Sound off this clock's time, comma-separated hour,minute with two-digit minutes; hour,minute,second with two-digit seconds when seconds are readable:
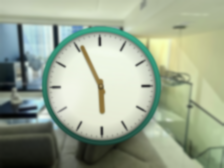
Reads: 5,56
